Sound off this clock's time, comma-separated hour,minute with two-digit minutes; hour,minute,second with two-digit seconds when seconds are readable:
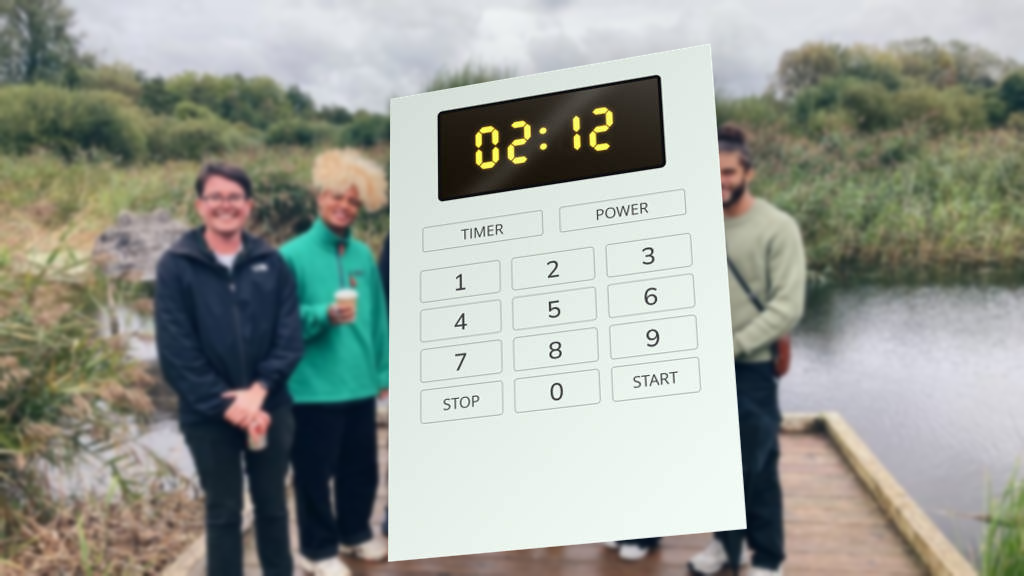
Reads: 2,12
